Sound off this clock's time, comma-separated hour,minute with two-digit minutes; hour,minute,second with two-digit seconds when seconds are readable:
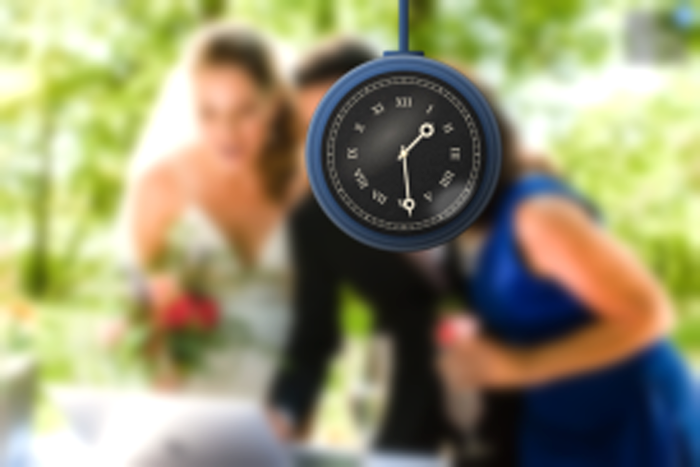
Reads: 1,29
